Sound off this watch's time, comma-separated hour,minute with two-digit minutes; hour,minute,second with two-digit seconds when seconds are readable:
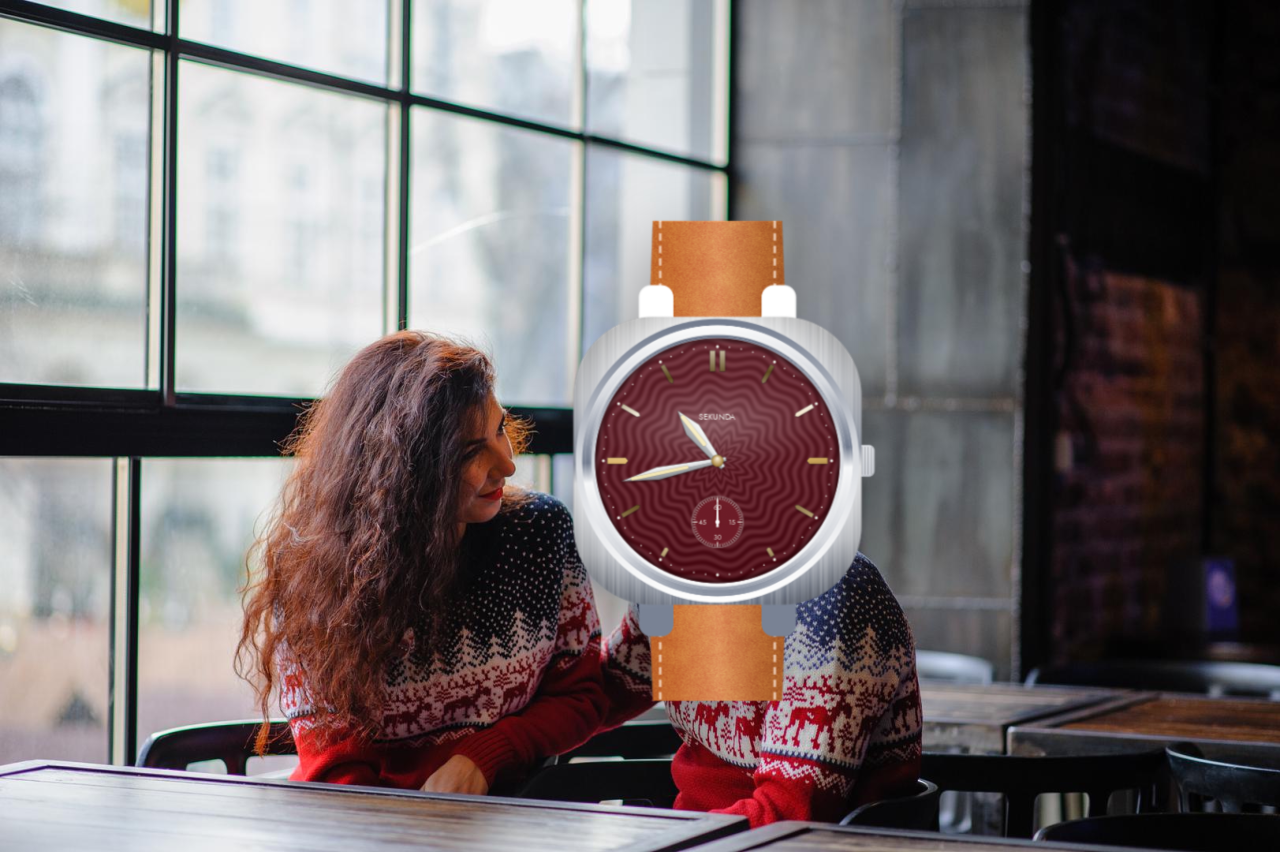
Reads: 10,43
